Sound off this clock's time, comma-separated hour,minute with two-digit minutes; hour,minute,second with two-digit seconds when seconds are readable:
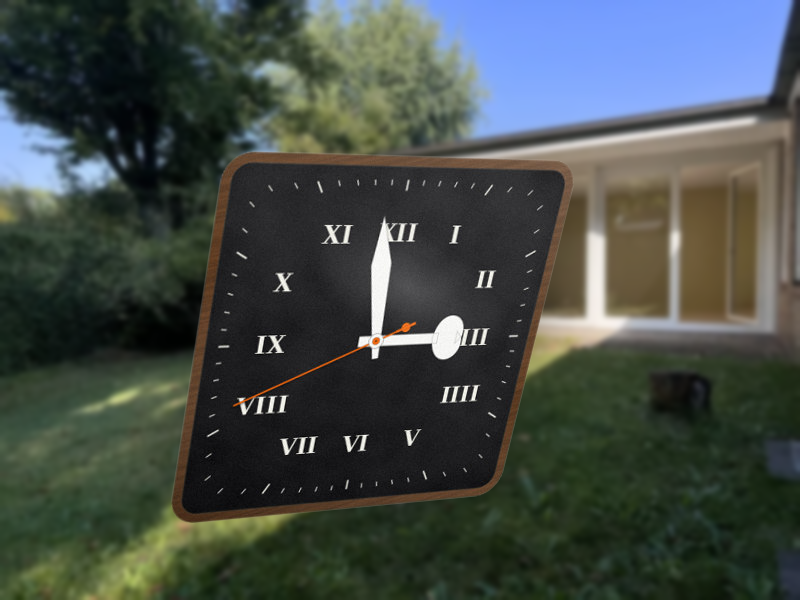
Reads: 2,58,41
